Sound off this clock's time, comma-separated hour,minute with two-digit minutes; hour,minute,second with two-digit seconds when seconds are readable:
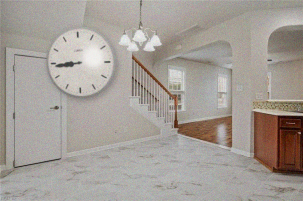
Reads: 8,44
